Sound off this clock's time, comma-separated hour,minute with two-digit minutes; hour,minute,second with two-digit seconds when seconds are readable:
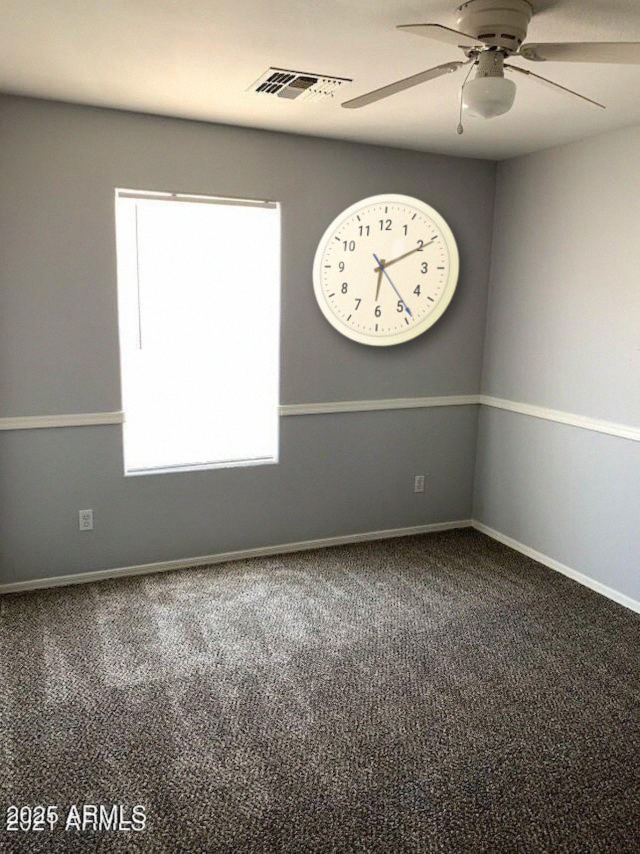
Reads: 6,10,24
